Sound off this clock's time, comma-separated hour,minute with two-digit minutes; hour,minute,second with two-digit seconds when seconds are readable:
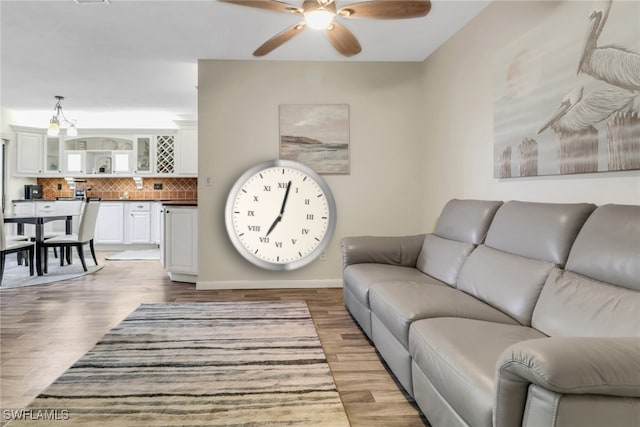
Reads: 7,02
